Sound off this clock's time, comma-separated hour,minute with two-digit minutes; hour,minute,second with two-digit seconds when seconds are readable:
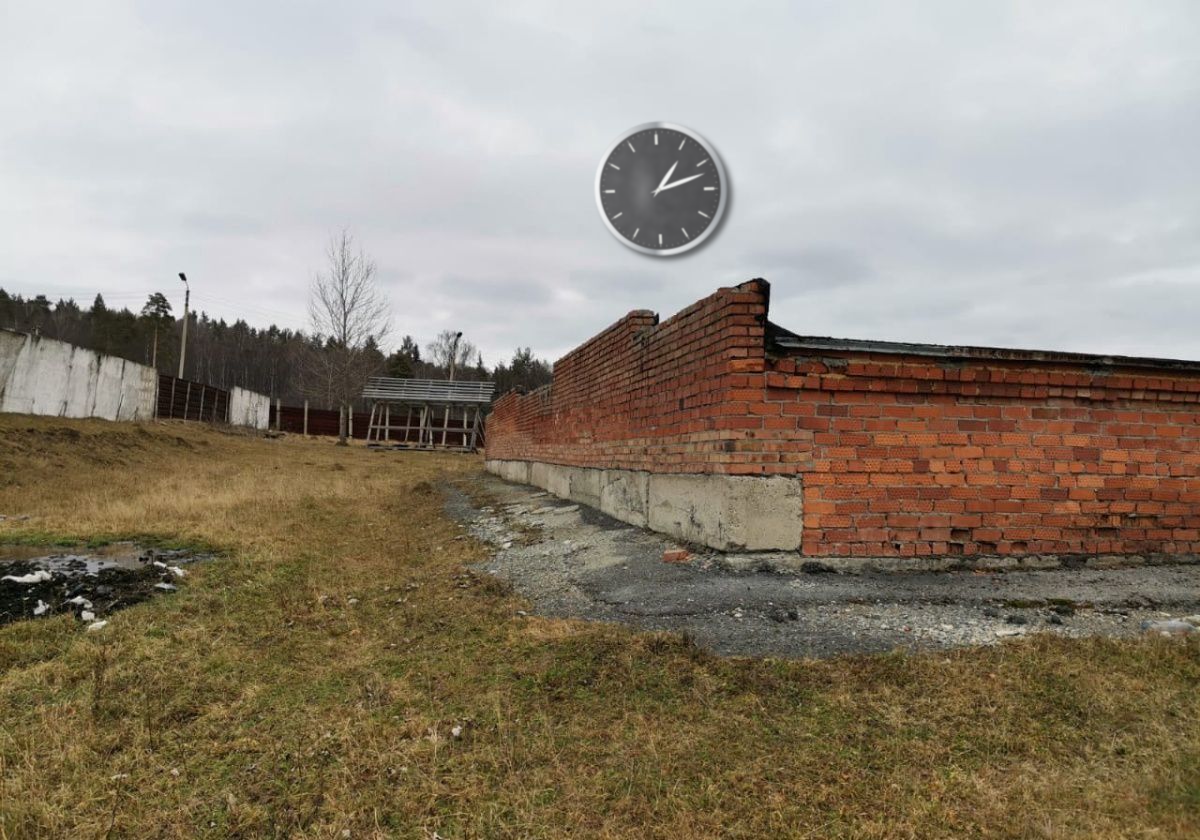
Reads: 1,12
